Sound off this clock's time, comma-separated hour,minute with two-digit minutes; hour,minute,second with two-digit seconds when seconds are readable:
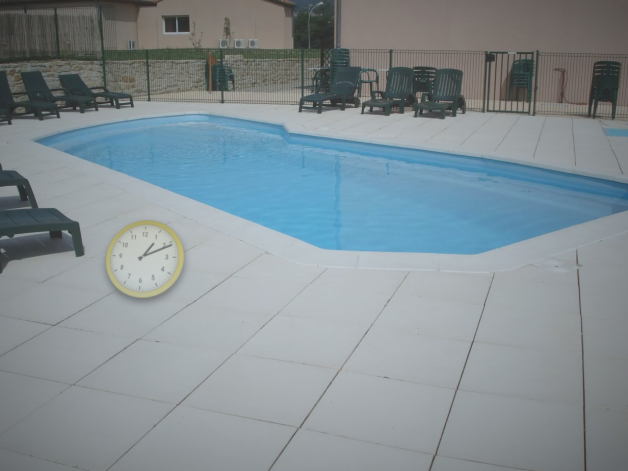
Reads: 1,11
